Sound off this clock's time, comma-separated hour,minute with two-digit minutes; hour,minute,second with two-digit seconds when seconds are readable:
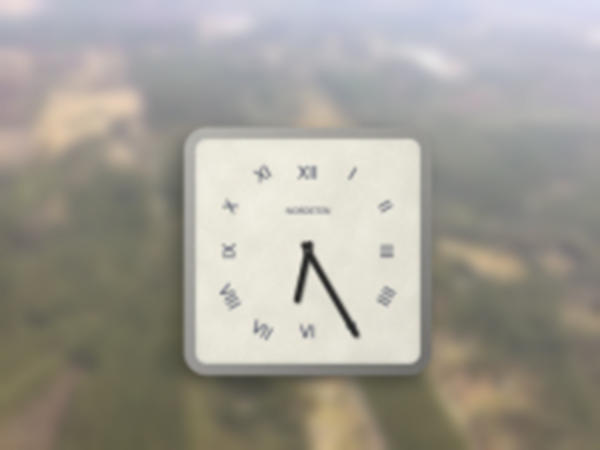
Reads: 6,25
